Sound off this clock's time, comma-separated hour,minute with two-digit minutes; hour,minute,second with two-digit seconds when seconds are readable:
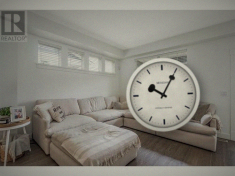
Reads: 10,05
